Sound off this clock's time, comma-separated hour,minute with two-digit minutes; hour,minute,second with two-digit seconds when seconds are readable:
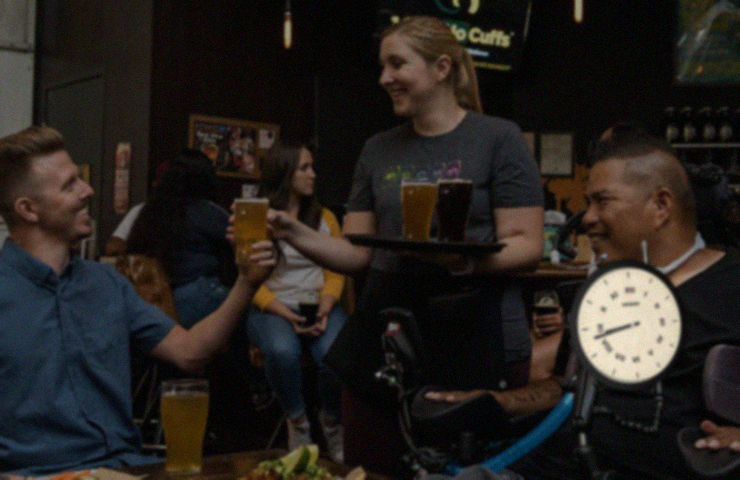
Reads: 8,43
